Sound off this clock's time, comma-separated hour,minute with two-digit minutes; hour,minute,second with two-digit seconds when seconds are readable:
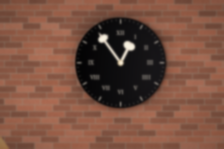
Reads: 12,54
